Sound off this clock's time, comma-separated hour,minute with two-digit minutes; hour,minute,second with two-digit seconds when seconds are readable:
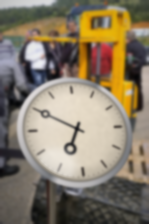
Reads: 6,50
